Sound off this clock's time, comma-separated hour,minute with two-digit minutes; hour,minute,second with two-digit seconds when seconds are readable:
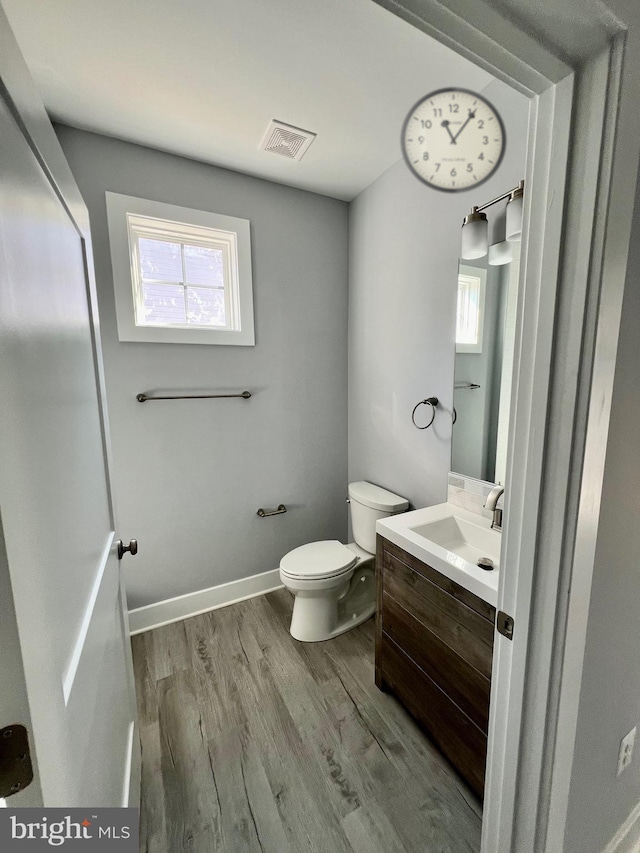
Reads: 11,06
